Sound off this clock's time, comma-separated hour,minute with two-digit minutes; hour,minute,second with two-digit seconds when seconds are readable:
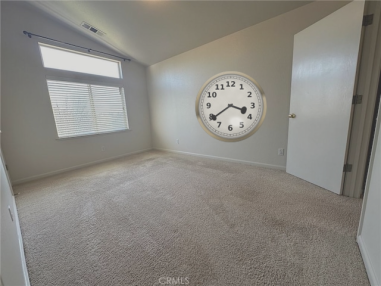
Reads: 3,39
